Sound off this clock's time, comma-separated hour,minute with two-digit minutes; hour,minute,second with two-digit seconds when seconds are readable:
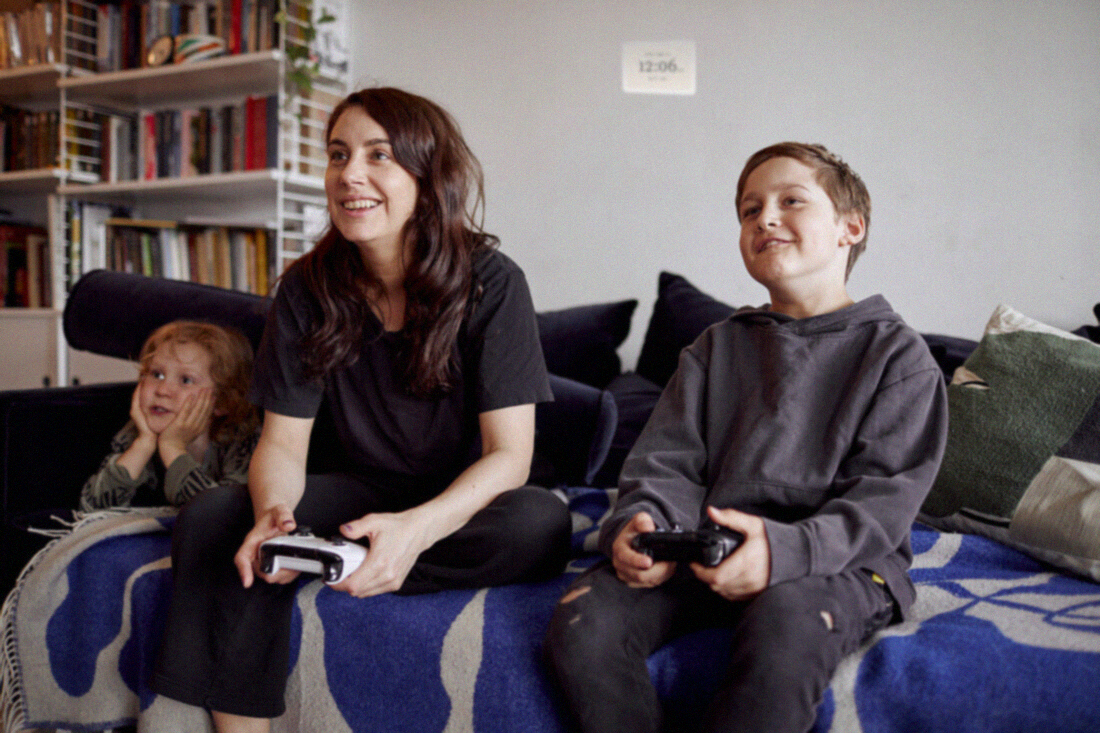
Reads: 12,06
